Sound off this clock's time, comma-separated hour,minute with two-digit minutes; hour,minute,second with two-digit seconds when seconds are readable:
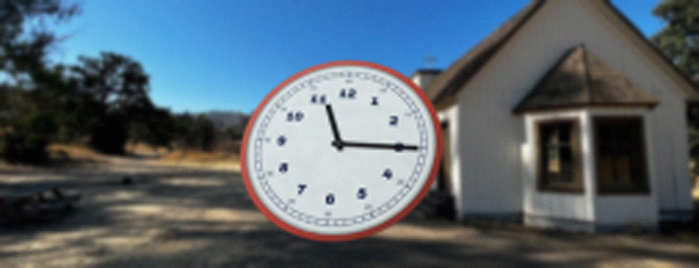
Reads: 11,15
